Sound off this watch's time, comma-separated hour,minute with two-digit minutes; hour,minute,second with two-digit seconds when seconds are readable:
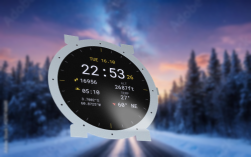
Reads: 22,53
